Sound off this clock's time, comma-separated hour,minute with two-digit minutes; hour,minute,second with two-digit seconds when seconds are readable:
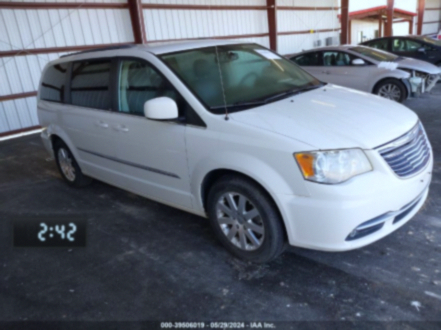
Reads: 2,42
